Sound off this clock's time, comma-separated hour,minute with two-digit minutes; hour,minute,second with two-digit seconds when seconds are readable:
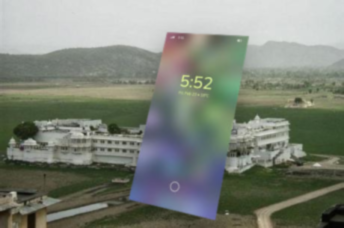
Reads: 5,52
